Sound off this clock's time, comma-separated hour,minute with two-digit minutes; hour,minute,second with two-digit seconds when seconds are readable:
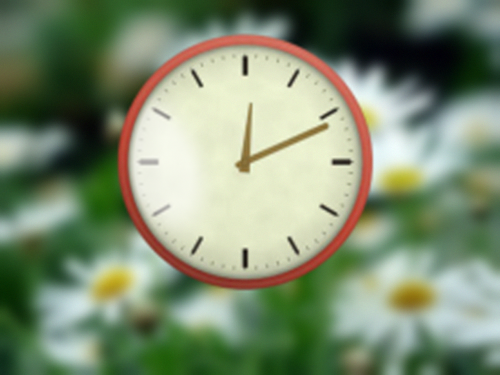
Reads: 12,11
